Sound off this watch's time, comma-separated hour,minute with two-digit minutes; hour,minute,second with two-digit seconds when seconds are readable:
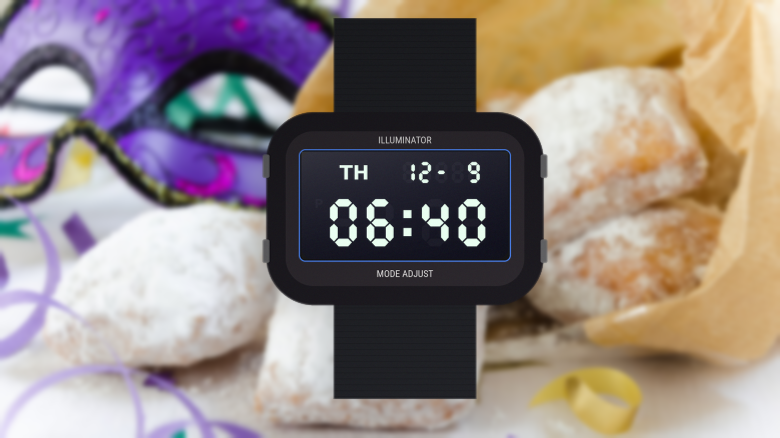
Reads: 6,40
